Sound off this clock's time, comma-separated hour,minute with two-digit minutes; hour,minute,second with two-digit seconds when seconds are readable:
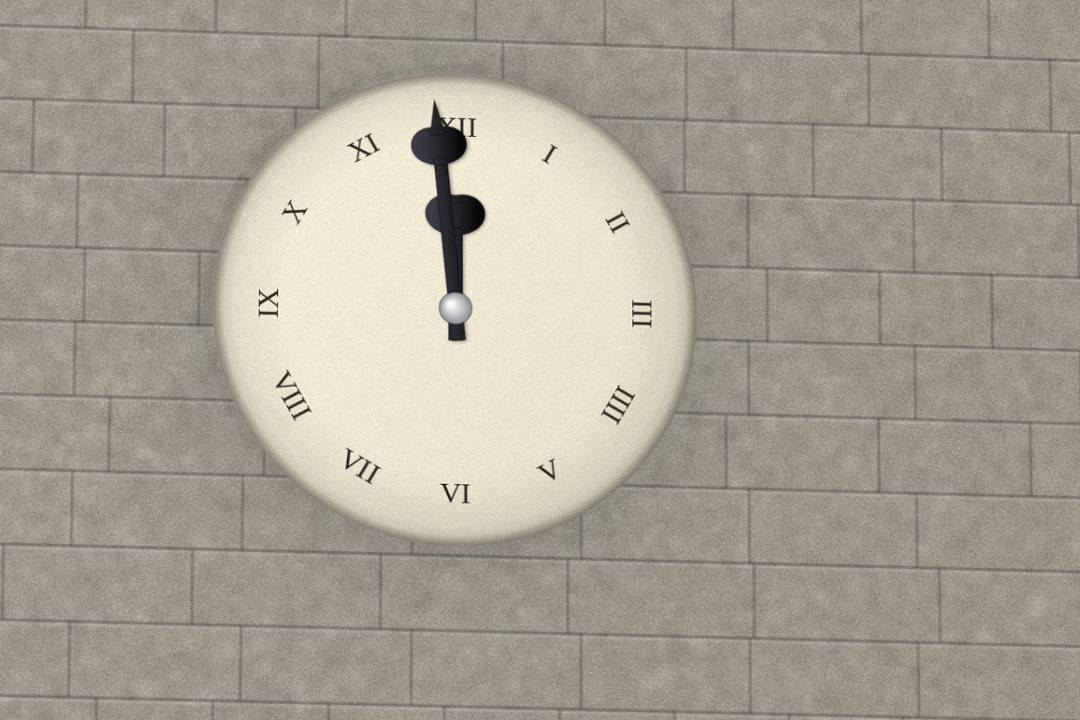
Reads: 11,59
